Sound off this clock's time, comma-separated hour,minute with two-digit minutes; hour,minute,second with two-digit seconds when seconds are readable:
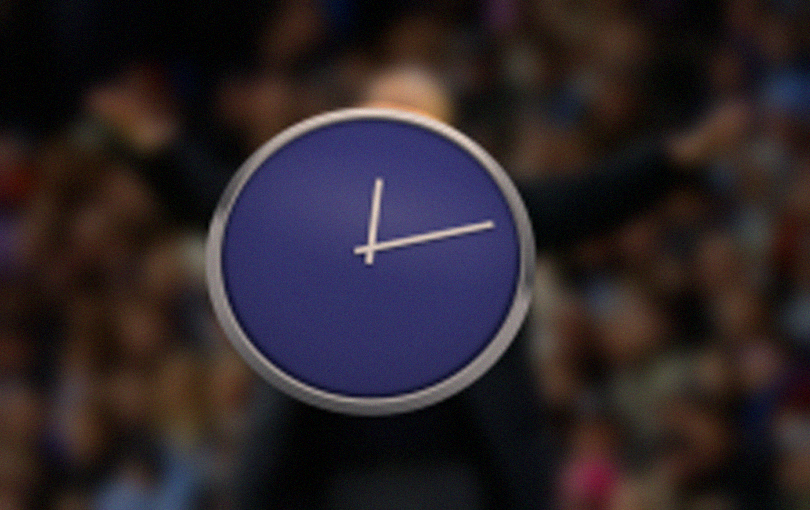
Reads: 12,13
